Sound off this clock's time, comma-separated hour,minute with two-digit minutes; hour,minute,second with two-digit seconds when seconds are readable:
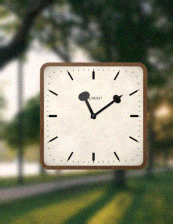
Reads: 11,09
